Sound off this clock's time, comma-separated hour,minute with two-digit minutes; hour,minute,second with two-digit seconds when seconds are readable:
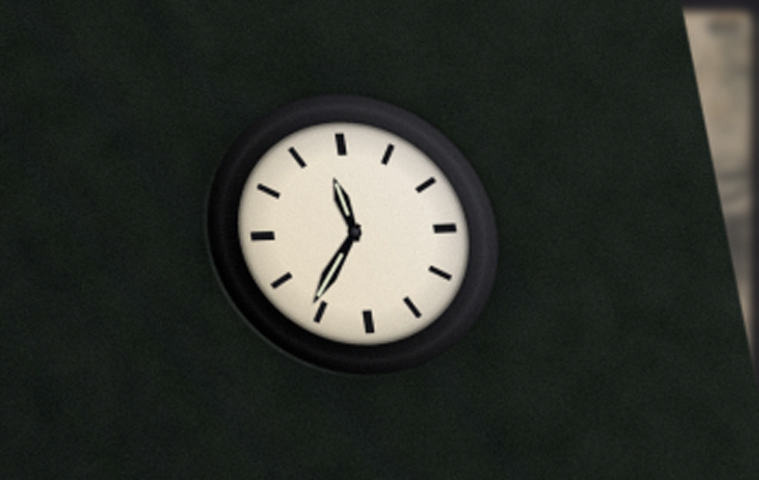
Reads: 11,36
